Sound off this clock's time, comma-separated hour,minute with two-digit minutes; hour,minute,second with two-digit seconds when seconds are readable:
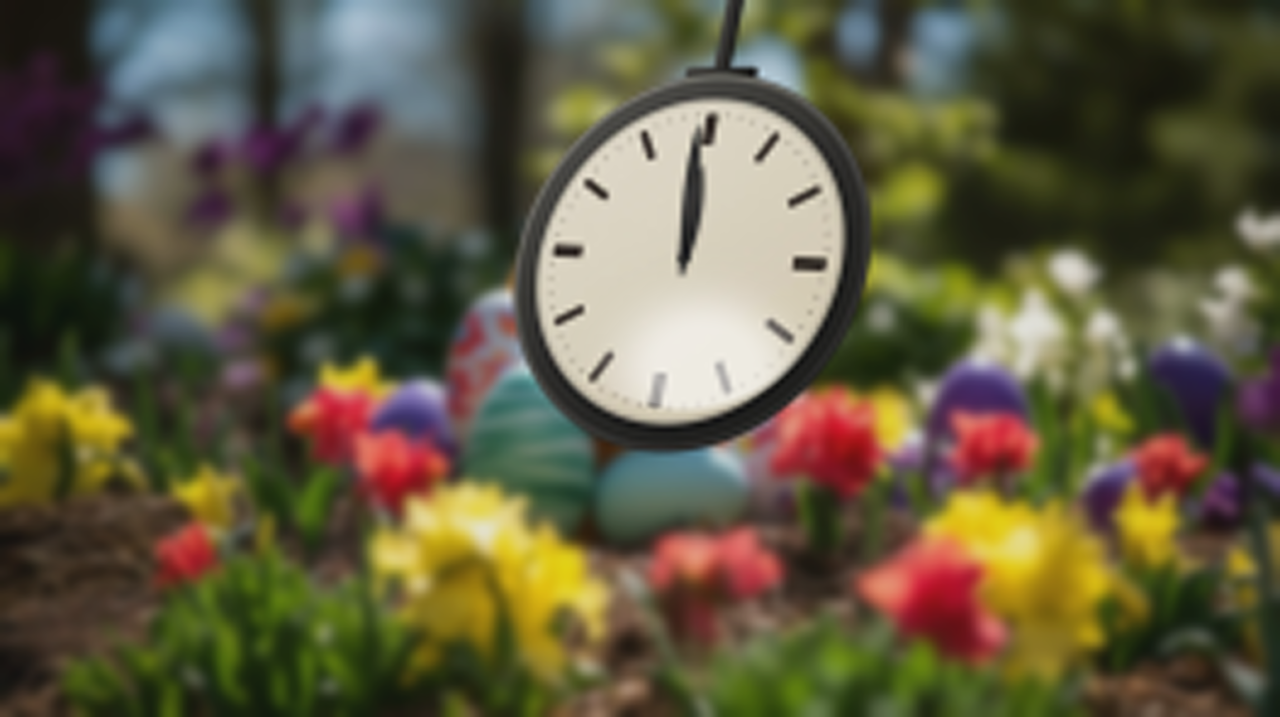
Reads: 11,59
